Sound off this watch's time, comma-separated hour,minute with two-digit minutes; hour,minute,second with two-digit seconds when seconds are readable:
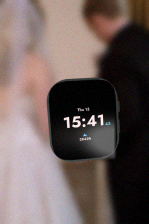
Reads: 15,41
